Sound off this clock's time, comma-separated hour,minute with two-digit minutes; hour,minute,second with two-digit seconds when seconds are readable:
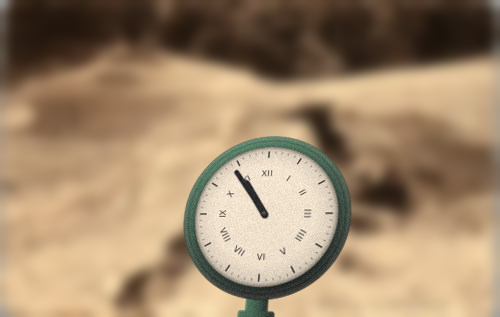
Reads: 10,54
